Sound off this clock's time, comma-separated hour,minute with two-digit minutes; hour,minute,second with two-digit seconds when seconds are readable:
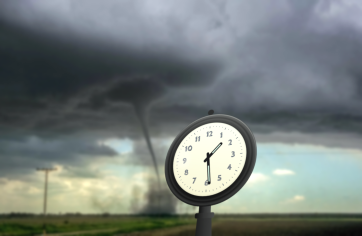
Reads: 1,29
